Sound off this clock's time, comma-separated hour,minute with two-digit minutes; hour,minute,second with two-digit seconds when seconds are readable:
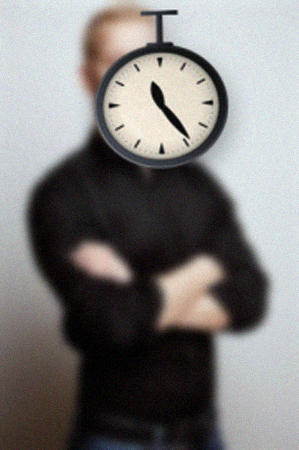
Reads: 11,24
